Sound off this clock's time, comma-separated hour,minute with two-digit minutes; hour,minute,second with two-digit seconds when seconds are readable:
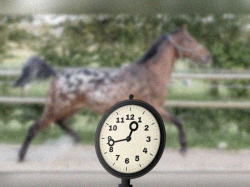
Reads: 12,43
